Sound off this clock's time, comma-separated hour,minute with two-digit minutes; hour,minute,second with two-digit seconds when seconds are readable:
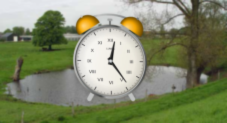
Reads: 12,24
